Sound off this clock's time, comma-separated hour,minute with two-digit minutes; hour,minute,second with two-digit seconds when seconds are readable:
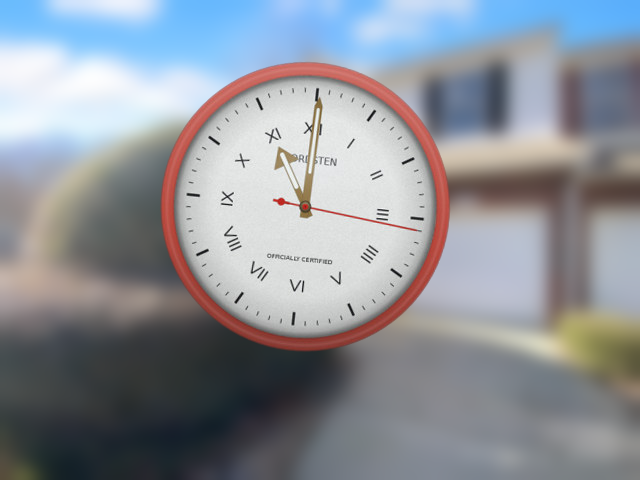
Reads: 11,00,16
